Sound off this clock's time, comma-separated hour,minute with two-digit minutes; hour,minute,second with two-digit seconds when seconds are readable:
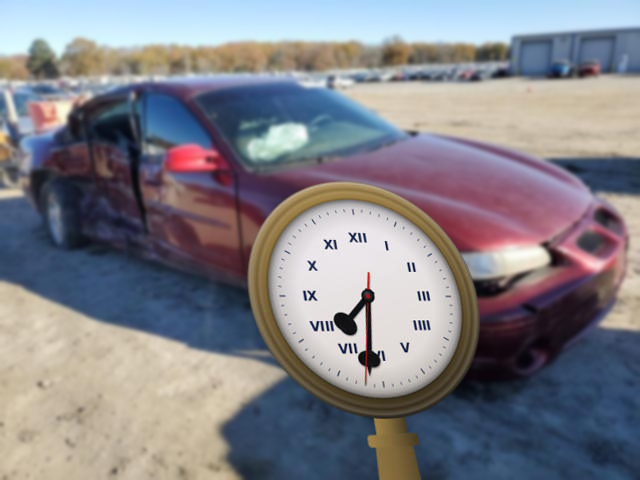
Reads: 7,31,32
